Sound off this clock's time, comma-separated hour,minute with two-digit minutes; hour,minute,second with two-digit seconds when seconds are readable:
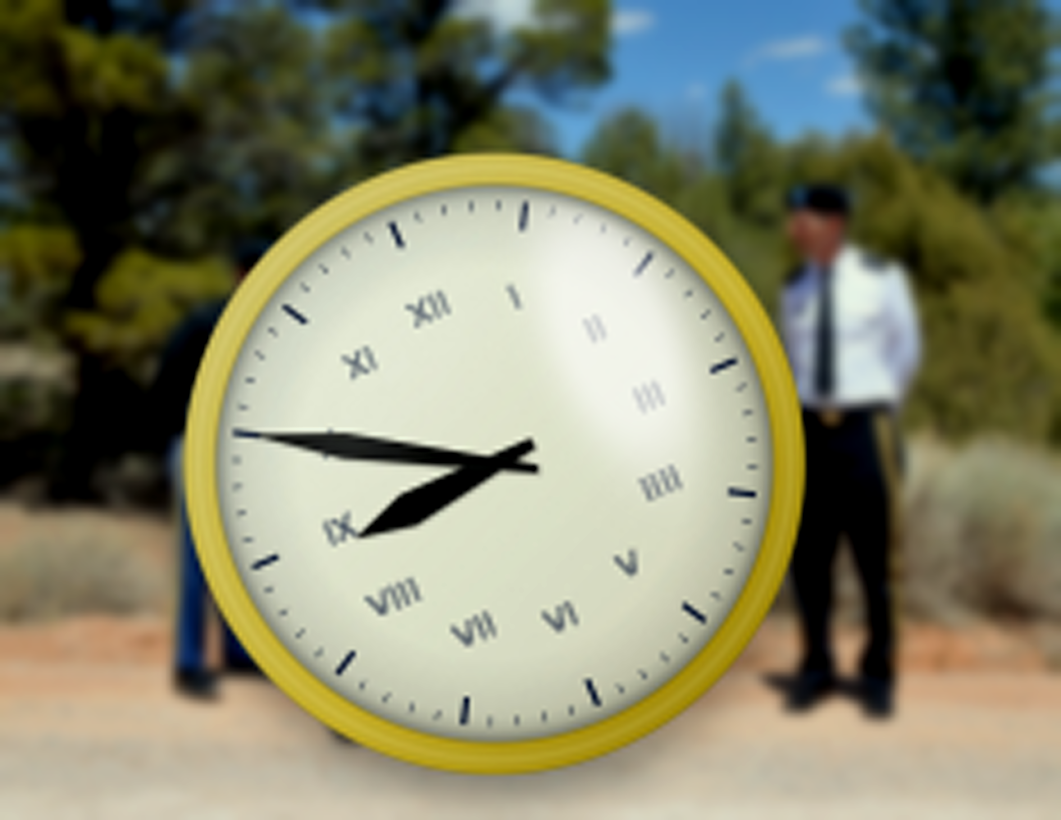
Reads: 8,50
